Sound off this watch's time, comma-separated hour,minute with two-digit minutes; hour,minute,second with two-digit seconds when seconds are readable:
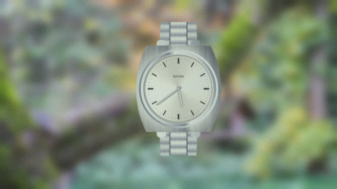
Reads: 5,39
